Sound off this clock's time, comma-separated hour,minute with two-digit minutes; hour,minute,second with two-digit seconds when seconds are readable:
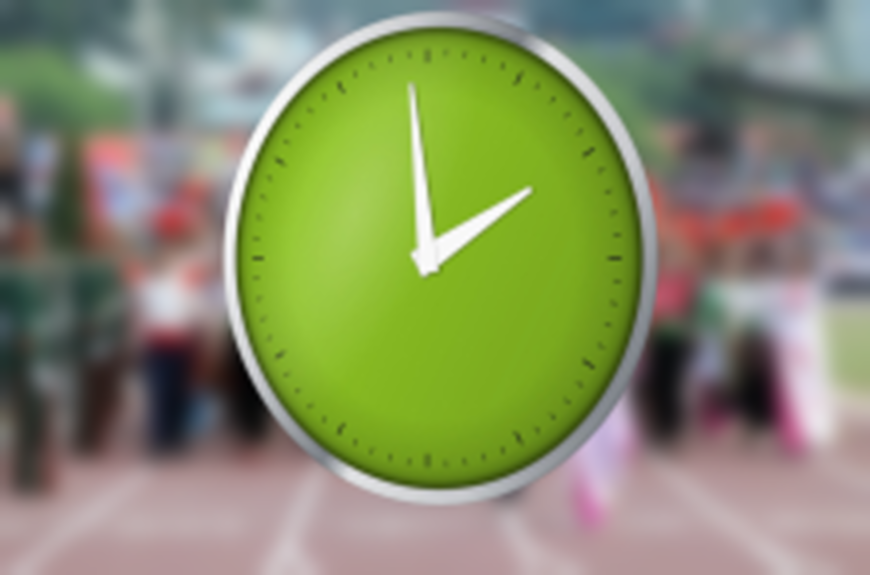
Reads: 1,59
